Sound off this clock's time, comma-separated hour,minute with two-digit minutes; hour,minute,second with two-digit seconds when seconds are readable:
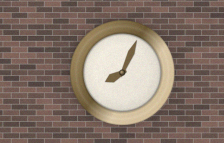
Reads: 8,04
